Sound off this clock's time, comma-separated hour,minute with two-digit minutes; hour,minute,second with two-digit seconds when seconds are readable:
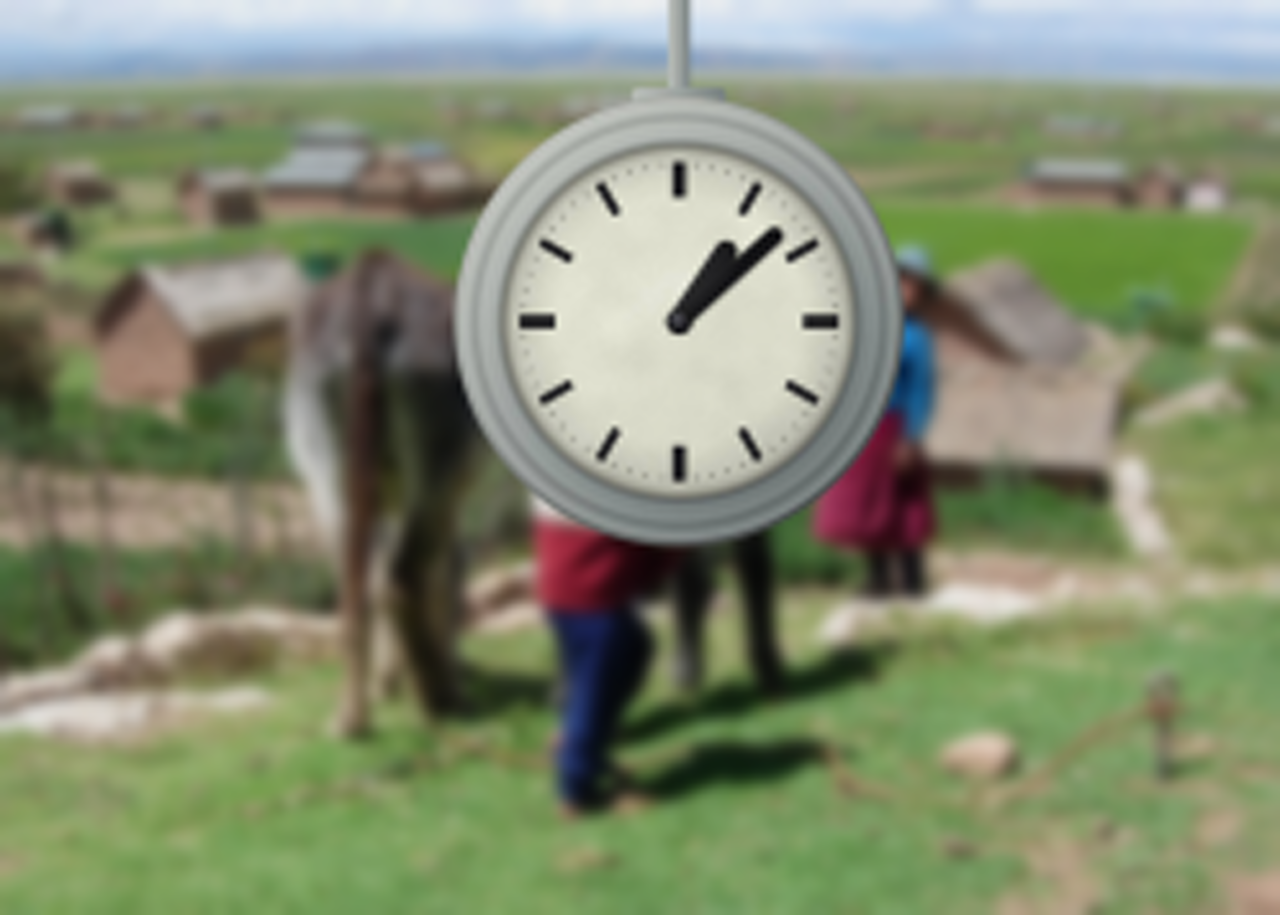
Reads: 1,08
